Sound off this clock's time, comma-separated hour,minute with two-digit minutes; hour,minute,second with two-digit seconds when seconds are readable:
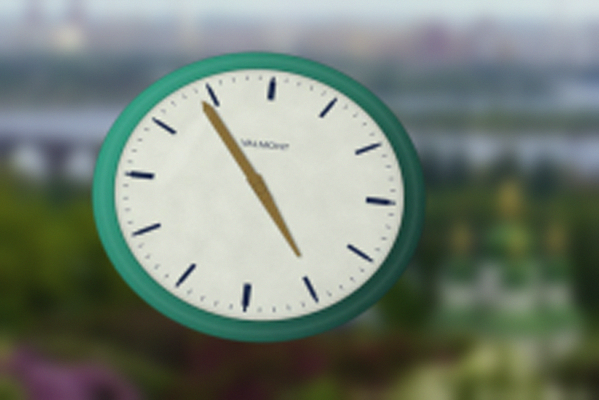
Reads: 4,54
